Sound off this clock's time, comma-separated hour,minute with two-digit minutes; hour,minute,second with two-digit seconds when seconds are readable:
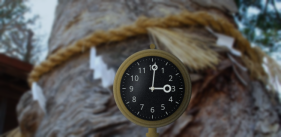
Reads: 3,01
